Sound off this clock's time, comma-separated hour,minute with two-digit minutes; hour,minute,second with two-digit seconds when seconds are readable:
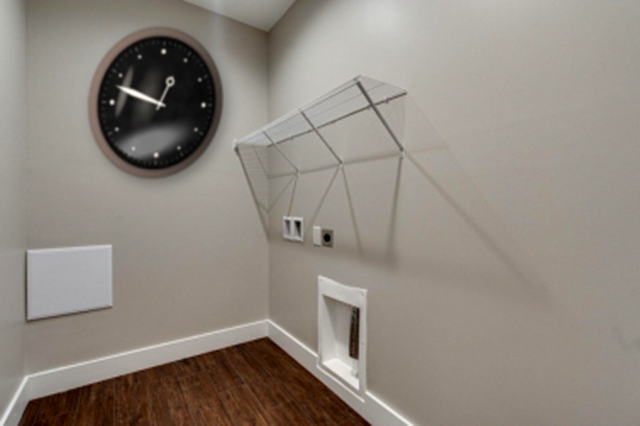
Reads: 12,48
